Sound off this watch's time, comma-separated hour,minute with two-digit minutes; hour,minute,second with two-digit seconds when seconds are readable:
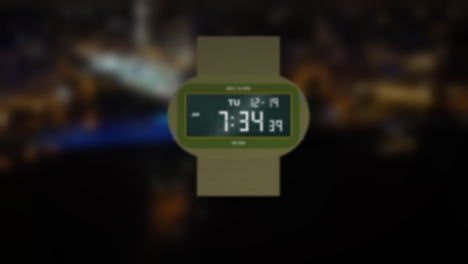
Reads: 7,34
